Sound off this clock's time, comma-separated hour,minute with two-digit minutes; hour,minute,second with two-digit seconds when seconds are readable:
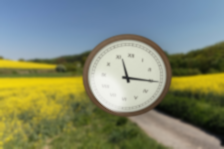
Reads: 11,15
